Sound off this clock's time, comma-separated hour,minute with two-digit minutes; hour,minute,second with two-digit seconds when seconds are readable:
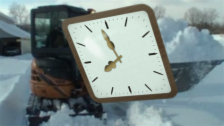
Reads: 7,58
